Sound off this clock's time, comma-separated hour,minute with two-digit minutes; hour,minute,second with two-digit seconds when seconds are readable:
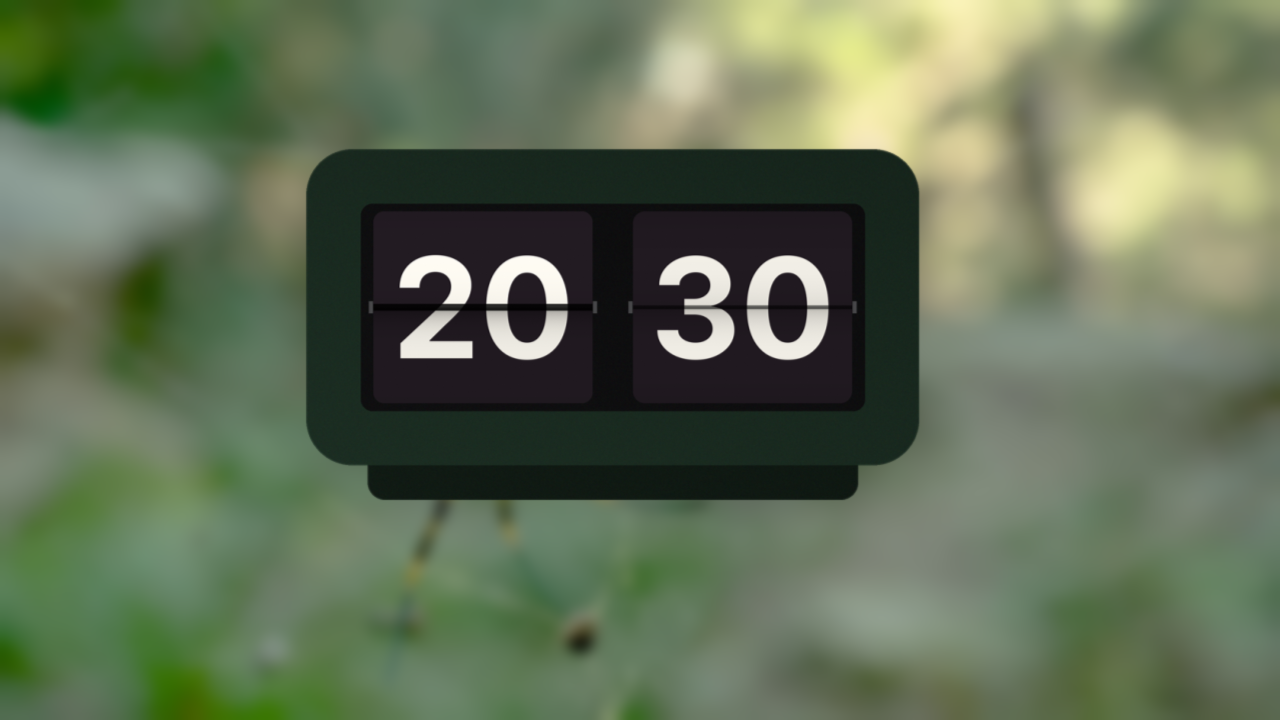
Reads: 20,30
